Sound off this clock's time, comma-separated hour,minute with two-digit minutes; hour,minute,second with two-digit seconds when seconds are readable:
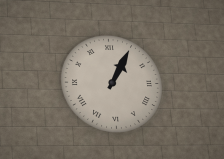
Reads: 1,05
